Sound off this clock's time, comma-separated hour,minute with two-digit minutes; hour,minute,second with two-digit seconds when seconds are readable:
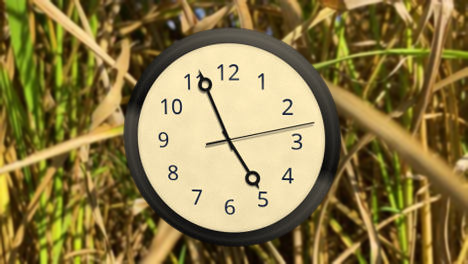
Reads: 4,56,13
